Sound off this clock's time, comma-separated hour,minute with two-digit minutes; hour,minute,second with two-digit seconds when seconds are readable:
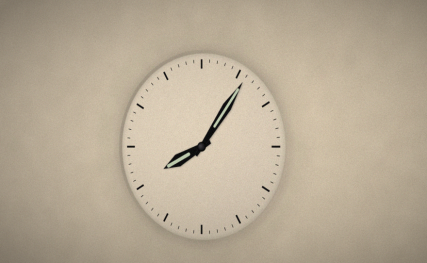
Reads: 8,06
